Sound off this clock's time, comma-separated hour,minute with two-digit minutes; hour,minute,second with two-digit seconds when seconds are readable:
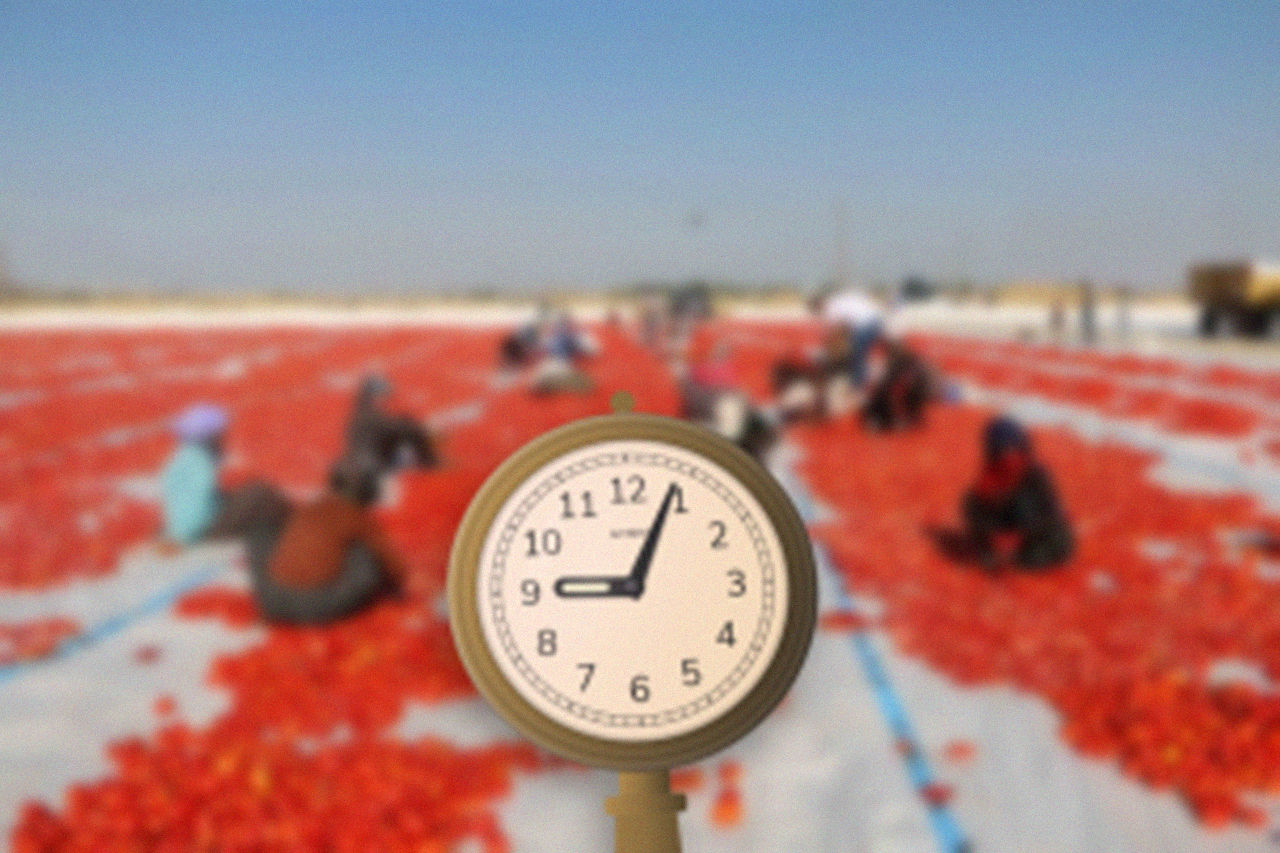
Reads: 9,04
